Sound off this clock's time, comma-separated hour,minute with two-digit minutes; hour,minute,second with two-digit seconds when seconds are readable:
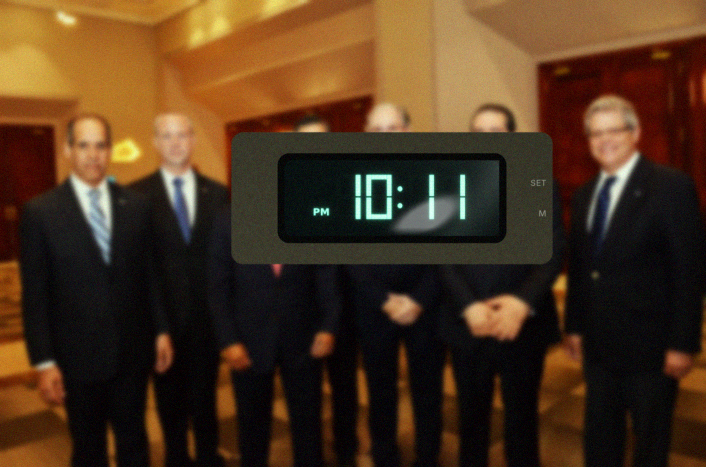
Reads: 10,11
